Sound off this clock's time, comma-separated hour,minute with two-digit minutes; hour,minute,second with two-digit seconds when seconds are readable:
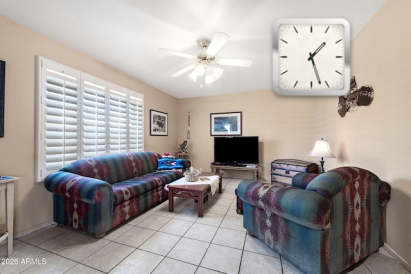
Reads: 1,27
